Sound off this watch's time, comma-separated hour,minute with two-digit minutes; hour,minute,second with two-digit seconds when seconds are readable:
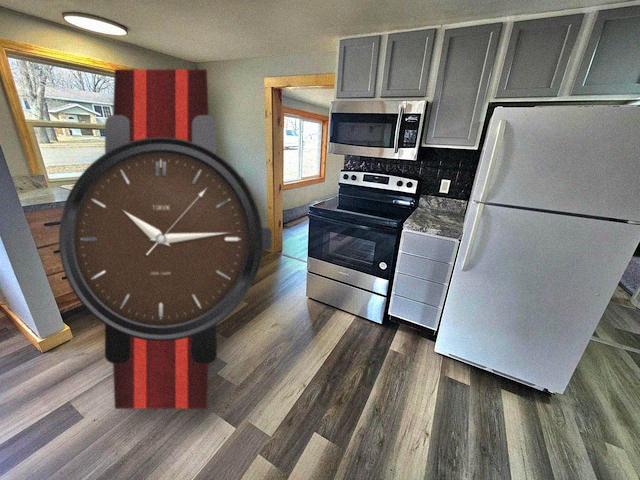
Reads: 10,14,07
